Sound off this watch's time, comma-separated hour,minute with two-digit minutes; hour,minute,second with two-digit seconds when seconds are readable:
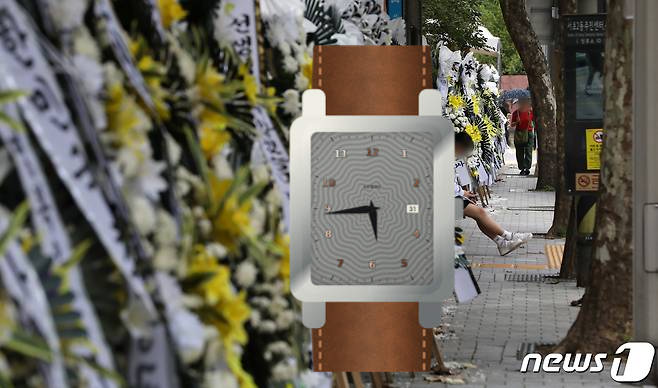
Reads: 5,44
